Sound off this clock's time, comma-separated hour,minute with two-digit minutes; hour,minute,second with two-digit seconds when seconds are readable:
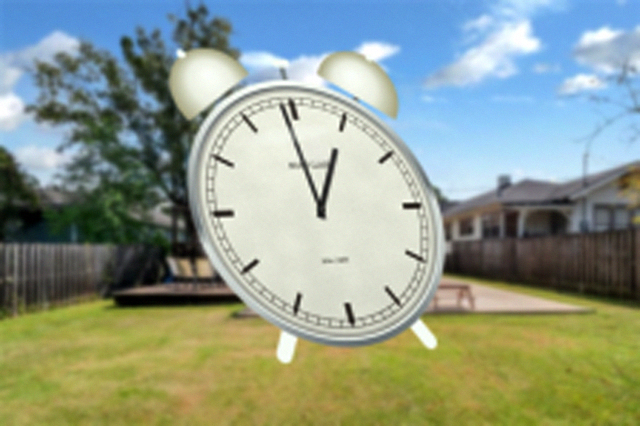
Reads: 12,59
